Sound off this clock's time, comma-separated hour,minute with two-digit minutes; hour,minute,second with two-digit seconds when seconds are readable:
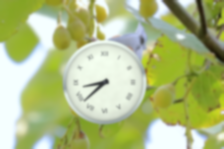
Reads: 8,38
